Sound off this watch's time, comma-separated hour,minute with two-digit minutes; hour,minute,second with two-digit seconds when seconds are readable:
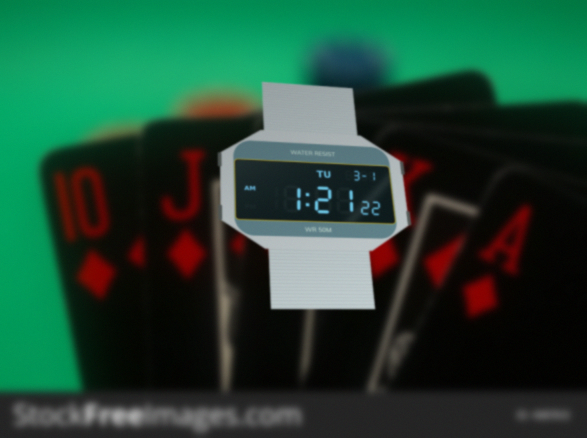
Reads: 1,21,22
